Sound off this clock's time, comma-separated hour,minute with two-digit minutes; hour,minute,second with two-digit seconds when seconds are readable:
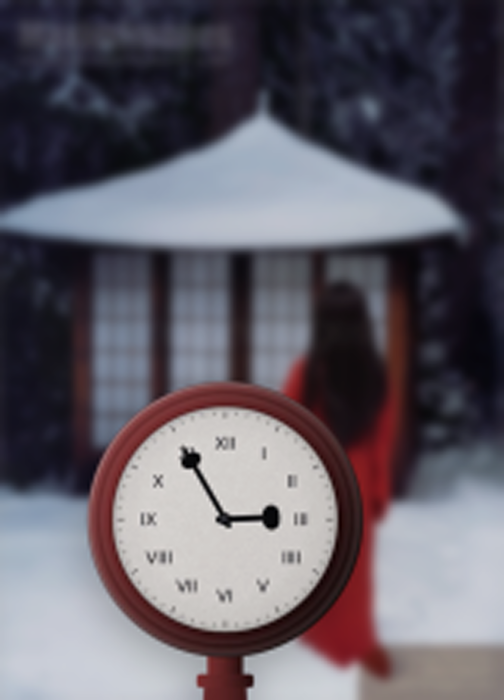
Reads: 2,55
